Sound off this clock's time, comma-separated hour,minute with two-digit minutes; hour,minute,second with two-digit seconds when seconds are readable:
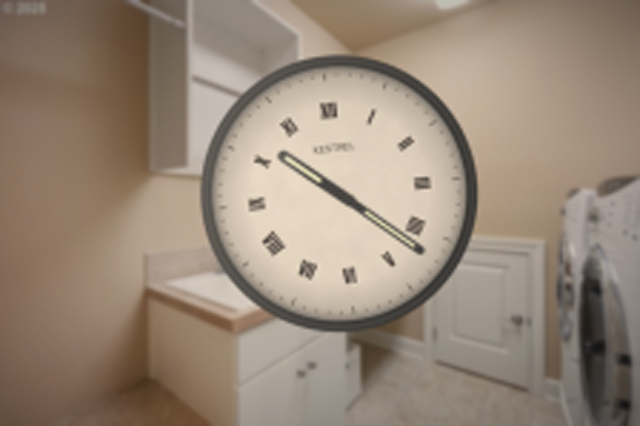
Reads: 10,22
